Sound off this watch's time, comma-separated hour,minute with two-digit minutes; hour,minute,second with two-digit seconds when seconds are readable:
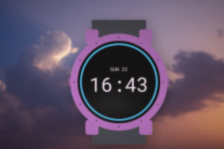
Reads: 16,43
